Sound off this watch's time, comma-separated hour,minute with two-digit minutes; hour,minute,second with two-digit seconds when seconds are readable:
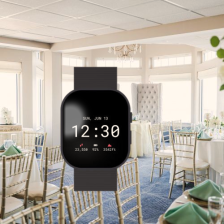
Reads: 12,30
